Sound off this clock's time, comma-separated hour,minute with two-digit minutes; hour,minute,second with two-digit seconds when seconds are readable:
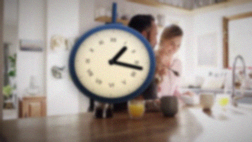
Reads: 1,17
